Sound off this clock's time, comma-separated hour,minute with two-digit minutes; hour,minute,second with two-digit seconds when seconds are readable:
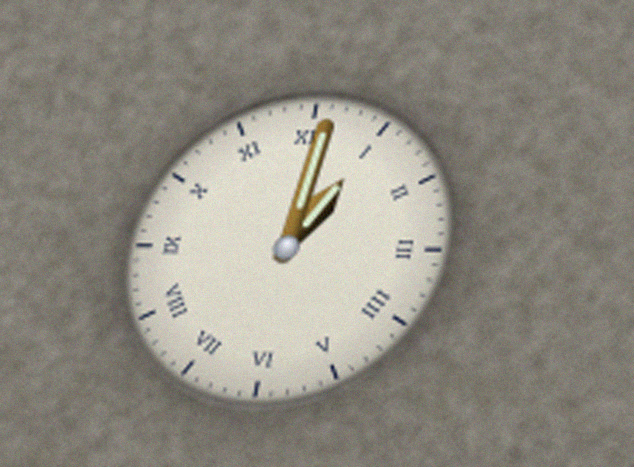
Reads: 1,01
